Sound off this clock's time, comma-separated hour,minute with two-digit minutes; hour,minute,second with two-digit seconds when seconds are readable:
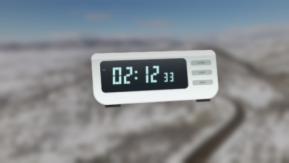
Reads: 2,12,33
